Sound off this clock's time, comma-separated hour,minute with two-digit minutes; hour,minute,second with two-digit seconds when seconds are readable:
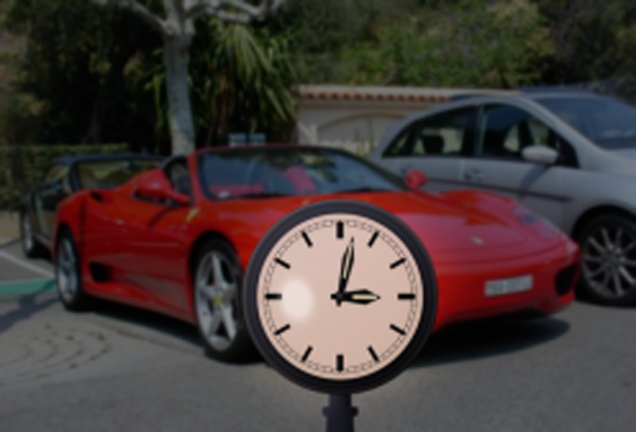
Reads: 3,02
